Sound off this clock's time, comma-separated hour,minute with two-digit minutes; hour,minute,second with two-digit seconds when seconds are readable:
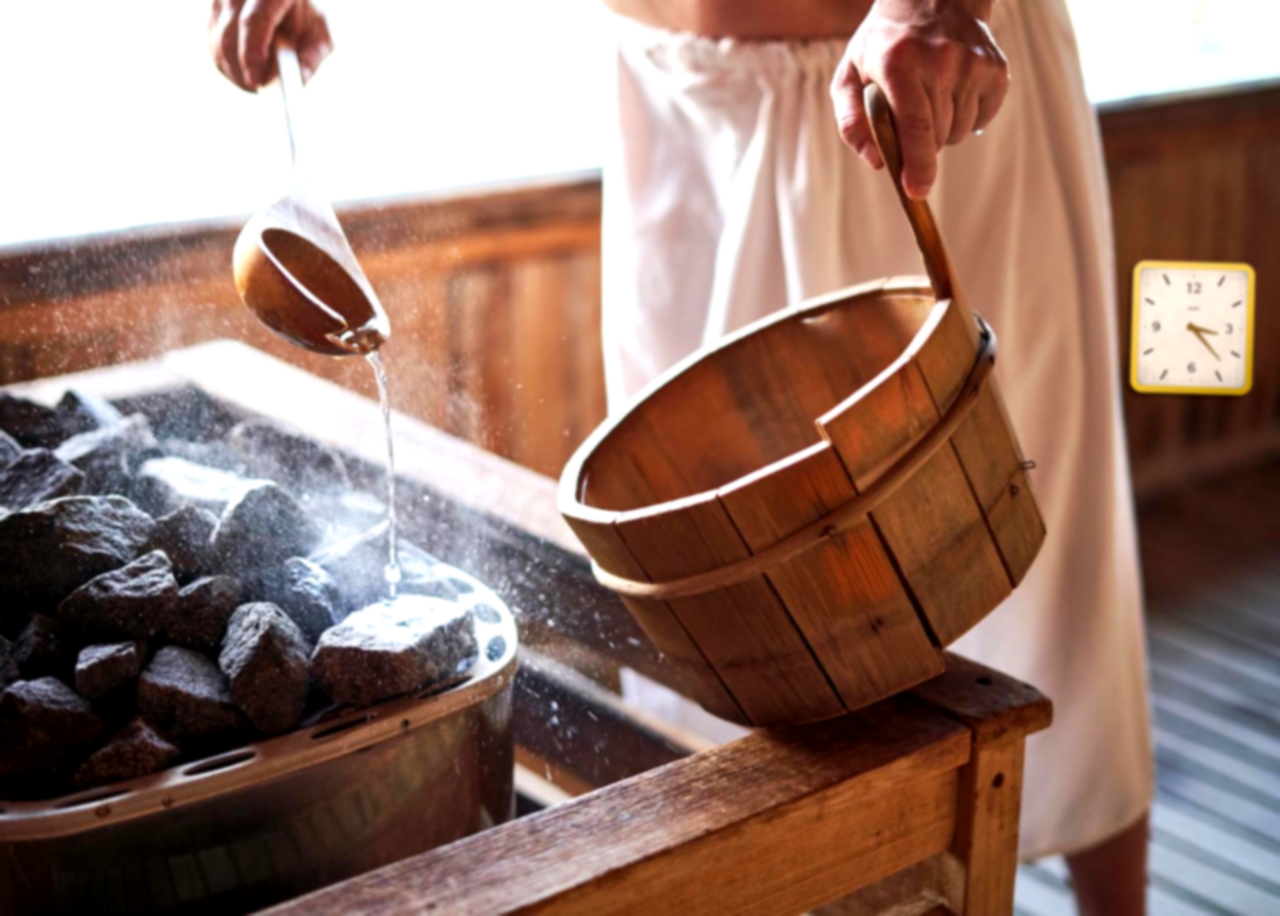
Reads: 3,23
